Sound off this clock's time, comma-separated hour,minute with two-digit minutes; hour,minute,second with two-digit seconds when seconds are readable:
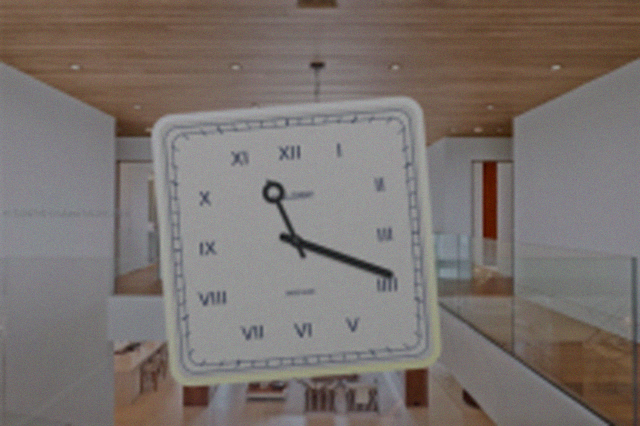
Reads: 11,19
